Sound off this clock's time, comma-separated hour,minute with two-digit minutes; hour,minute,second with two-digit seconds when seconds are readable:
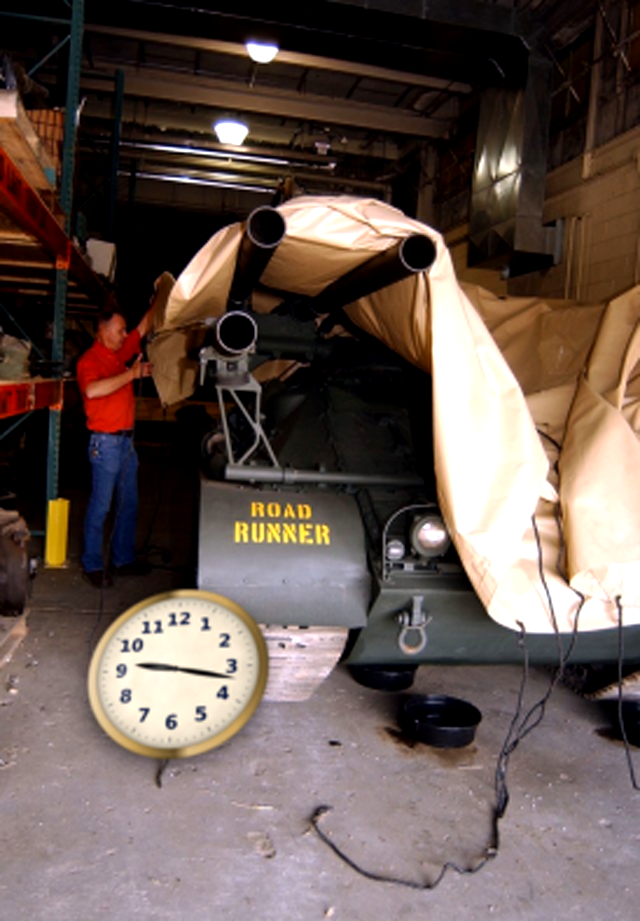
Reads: 9,17
